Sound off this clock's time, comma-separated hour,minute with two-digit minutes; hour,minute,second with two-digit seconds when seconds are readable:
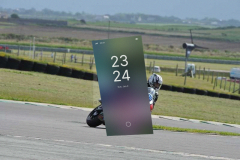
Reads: 23,24
